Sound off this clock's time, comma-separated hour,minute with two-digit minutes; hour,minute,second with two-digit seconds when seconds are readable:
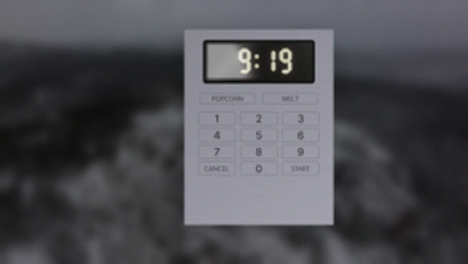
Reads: 9,19
